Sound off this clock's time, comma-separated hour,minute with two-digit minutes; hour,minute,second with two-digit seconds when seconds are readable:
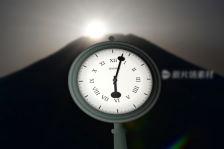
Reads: 6,03
